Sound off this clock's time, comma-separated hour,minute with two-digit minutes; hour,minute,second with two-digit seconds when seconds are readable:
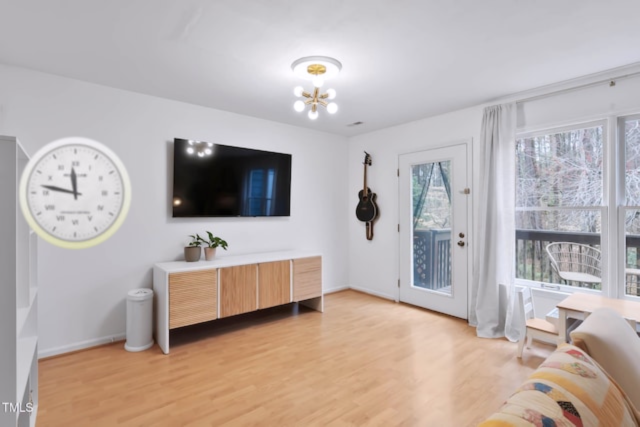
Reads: 11,47
